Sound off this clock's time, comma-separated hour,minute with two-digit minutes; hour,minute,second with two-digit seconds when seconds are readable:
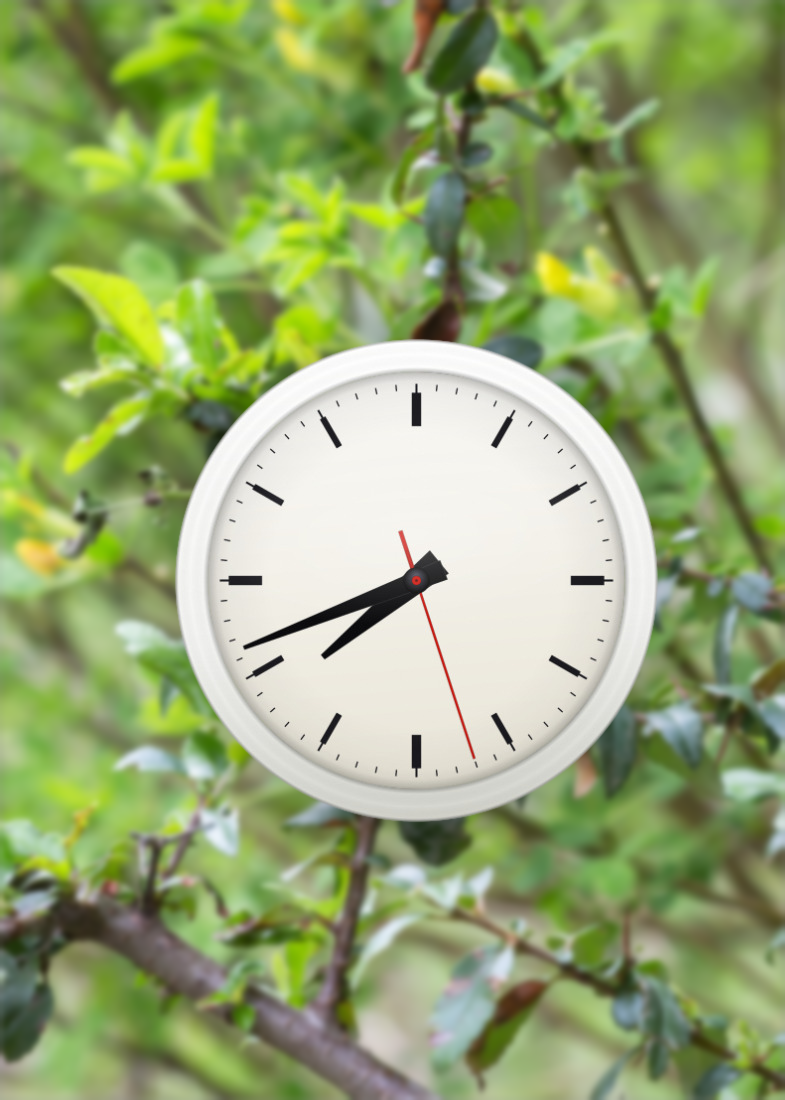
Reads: 7,41,27
